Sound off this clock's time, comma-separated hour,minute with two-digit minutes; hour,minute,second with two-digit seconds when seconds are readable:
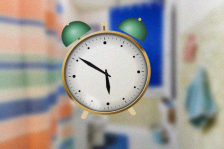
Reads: 5,51
